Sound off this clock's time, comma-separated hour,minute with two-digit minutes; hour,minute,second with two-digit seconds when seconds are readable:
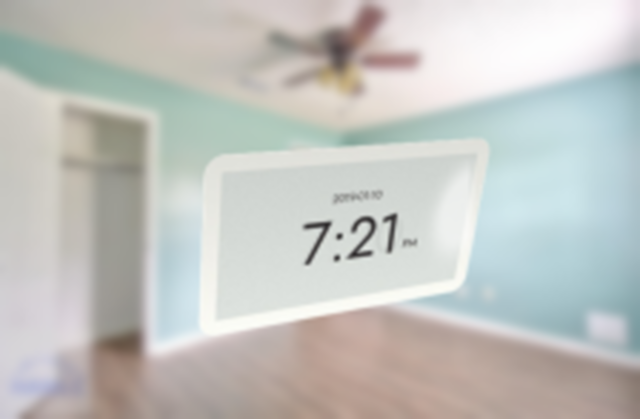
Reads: 7,21
